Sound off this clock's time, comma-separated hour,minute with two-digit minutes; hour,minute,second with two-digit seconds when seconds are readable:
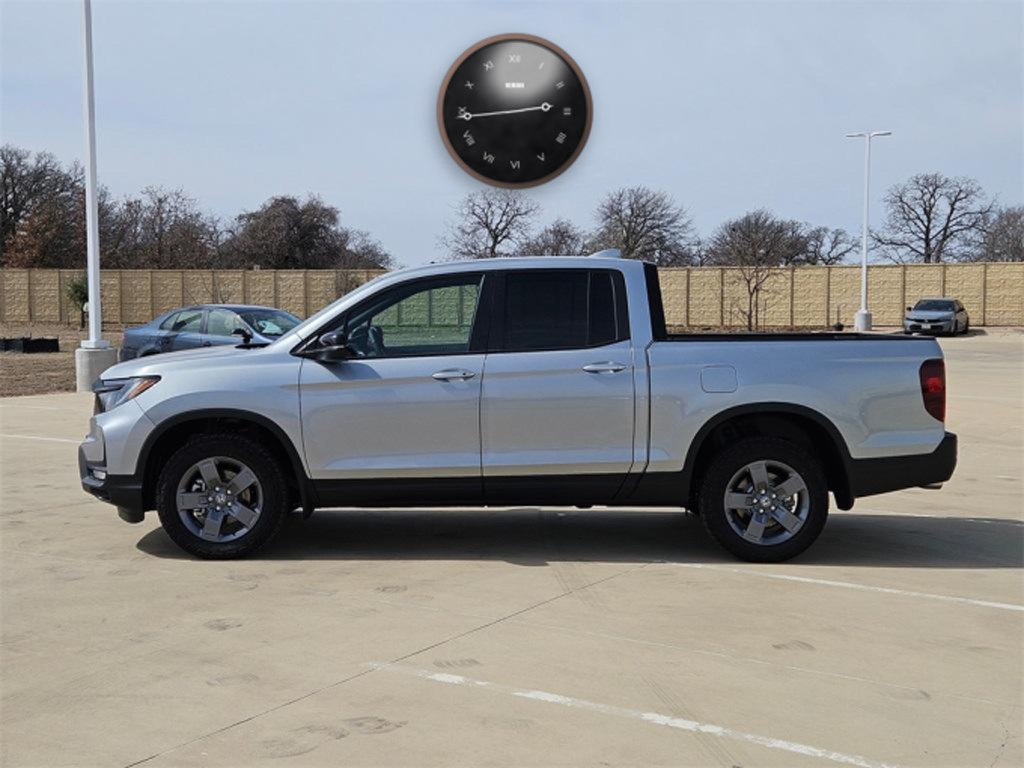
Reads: 2,44
